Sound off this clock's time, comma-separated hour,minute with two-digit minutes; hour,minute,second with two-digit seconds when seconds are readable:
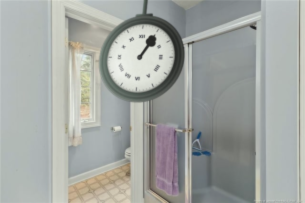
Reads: 1,05
